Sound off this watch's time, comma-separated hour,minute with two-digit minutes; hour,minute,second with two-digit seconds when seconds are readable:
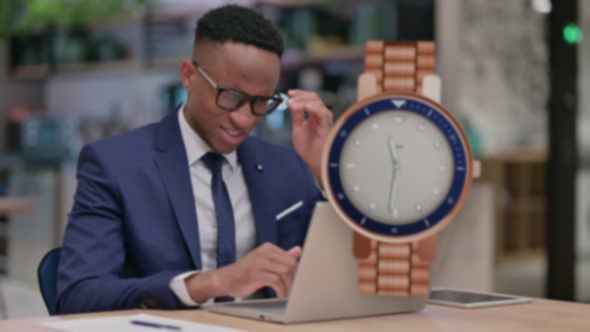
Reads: 11,31
